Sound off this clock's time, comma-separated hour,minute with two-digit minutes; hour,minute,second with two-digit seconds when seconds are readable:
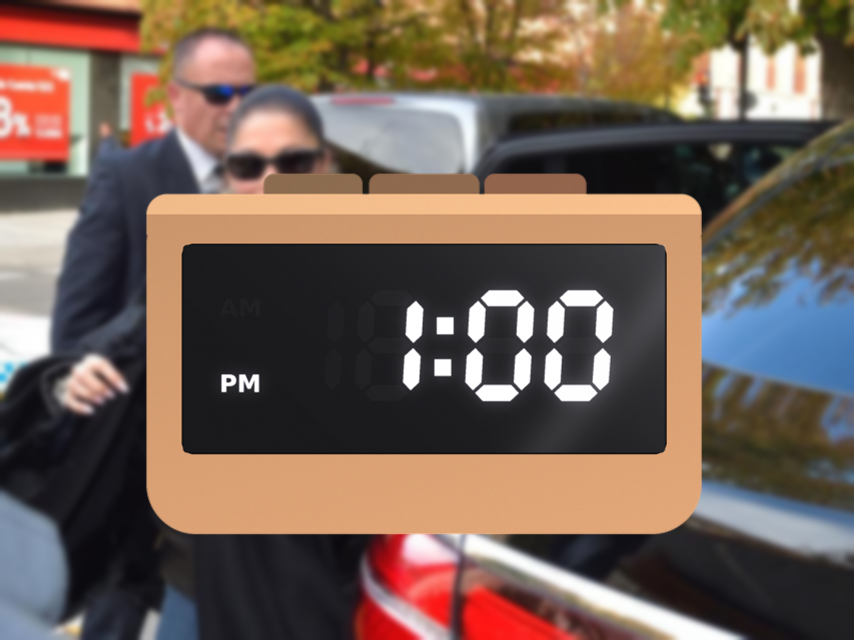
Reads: 1,00
